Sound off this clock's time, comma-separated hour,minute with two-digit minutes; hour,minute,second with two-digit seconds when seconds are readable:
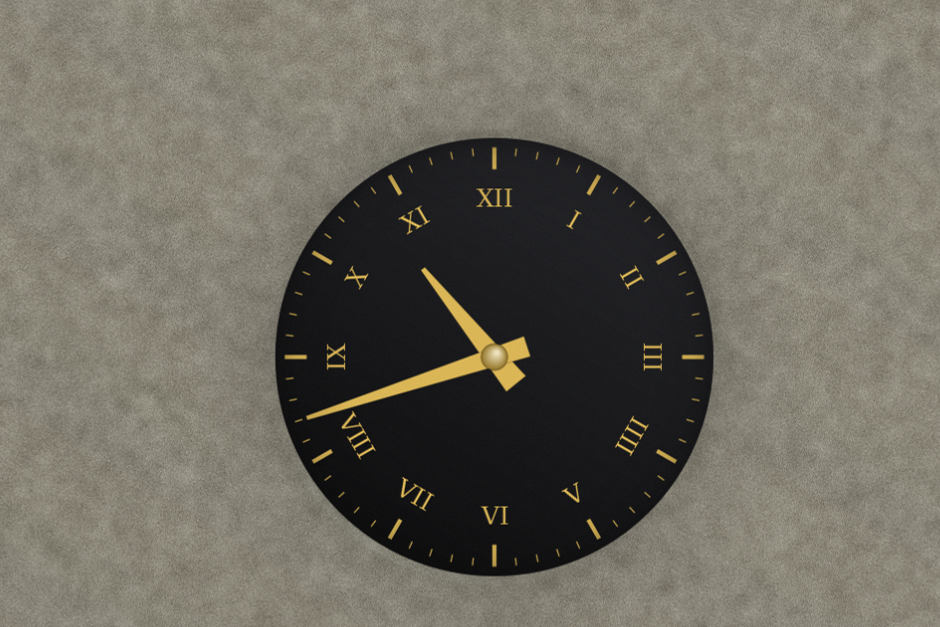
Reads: 10,42
